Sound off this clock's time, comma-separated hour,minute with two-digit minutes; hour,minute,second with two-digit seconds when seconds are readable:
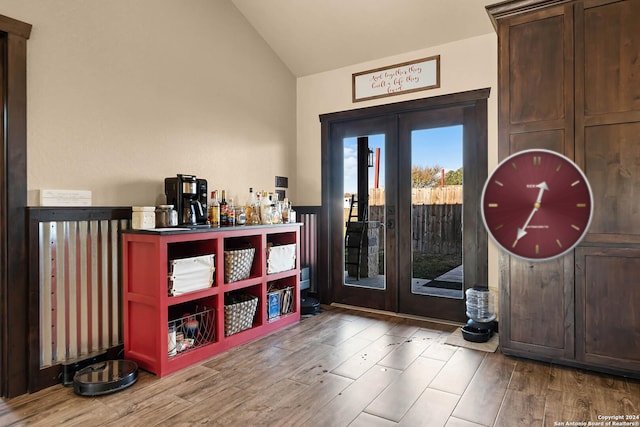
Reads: 12,35
